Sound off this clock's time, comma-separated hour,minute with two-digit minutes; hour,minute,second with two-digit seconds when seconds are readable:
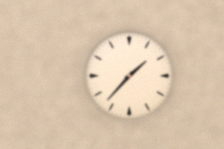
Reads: 1,37
